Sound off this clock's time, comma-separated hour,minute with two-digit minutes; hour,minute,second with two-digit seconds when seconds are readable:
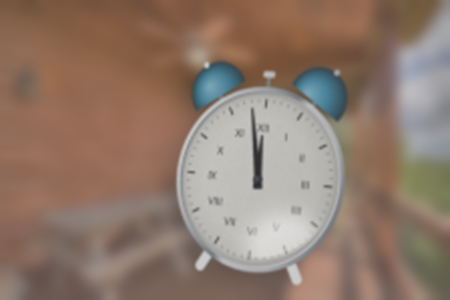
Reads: 11,58
